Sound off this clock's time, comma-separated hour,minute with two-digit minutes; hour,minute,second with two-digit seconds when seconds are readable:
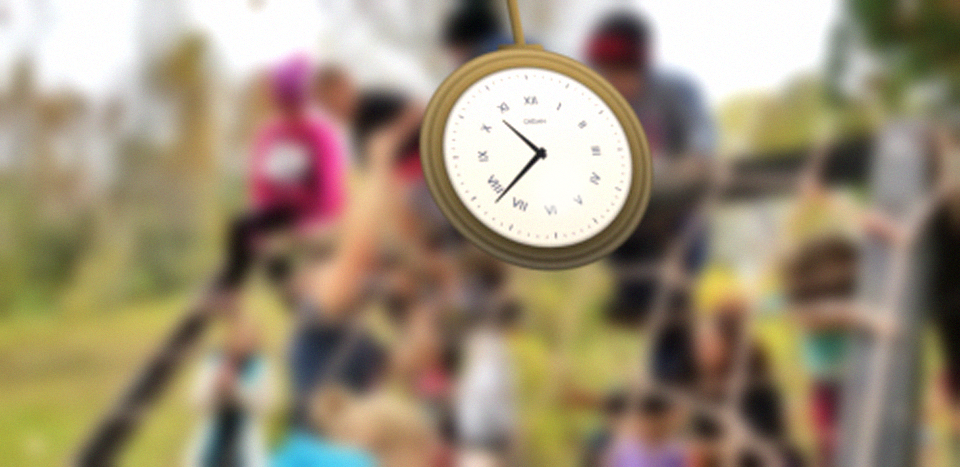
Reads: 10,38
